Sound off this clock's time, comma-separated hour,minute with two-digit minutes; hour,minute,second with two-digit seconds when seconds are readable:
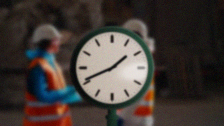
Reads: 1,41
